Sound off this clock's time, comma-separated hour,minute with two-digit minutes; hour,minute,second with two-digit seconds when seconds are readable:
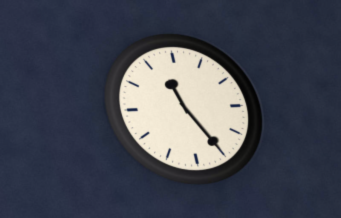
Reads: 11,25
